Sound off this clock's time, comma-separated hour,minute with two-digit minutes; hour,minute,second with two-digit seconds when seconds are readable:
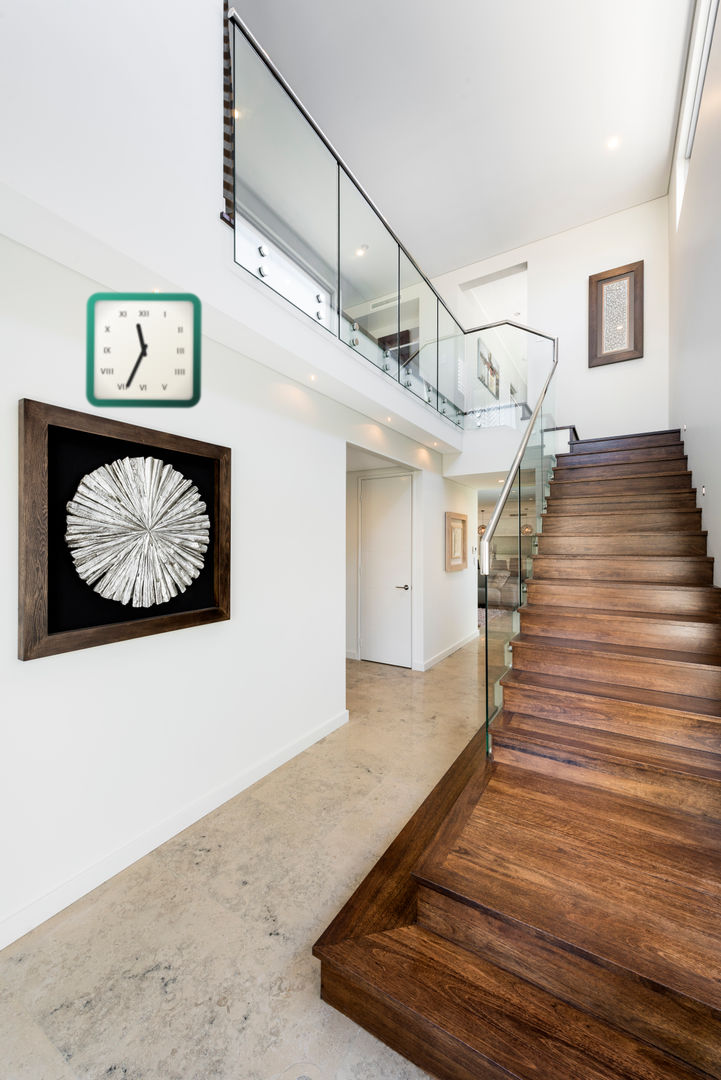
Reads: 11,34
